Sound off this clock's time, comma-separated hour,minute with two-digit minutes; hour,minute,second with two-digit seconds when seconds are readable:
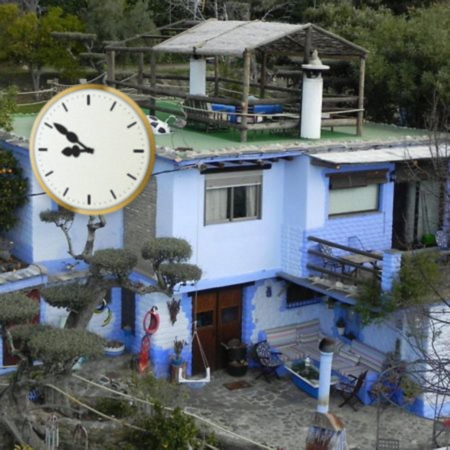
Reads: 8,51
